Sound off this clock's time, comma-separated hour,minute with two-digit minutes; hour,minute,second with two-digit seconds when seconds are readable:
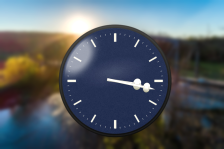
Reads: 3,17
